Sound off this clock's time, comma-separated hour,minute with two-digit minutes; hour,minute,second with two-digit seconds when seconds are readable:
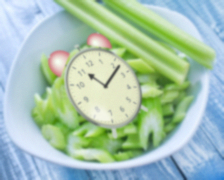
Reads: 11,12
